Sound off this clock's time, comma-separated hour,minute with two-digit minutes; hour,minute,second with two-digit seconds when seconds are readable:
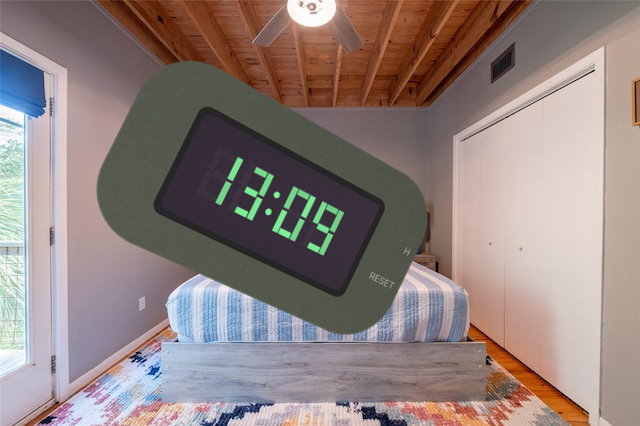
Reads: 13,09
